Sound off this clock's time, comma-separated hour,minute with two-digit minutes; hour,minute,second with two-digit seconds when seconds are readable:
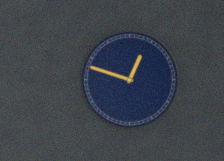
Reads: 12,48
